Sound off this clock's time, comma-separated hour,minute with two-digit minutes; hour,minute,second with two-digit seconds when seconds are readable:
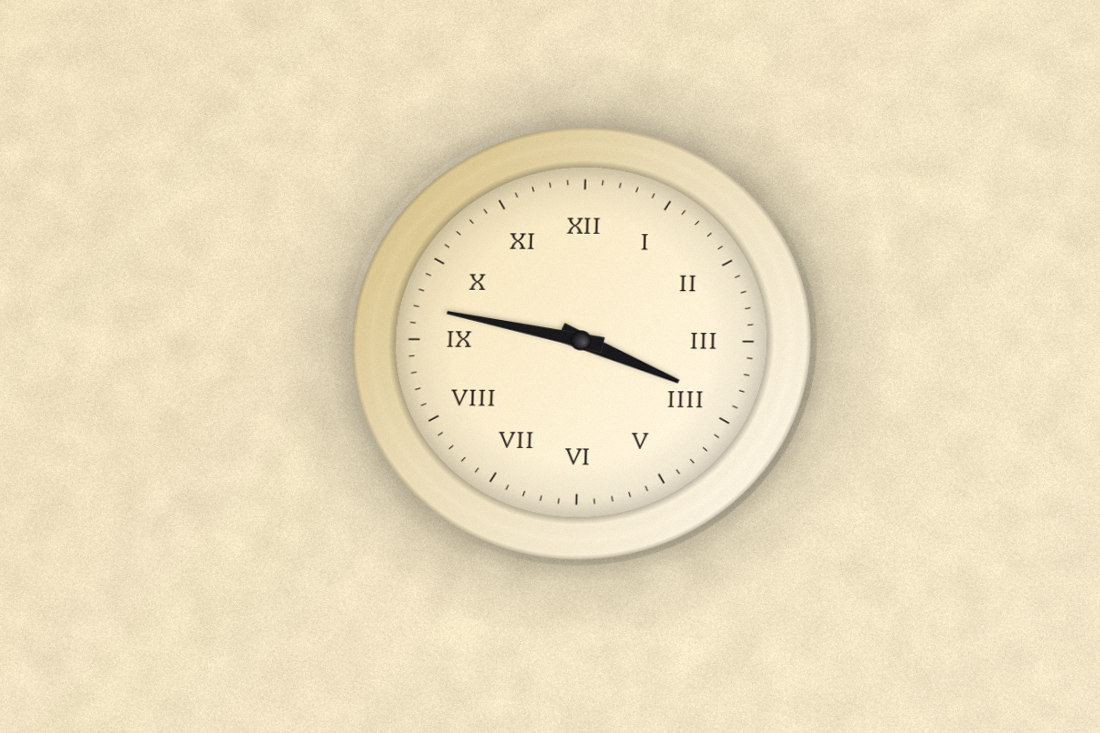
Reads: 3,47
